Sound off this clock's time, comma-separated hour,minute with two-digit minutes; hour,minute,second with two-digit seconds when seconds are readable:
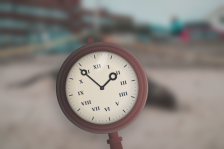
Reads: 1,54
